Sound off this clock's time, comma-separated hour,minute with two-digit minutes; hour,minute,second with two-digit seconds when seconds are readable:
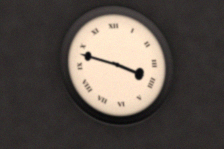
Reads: 3,48
